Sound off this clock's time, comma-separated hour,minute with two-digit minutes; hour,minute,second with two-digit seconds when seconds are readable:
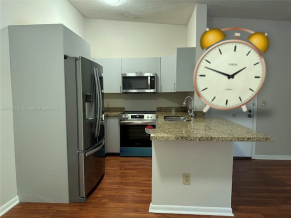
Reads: 1,48
